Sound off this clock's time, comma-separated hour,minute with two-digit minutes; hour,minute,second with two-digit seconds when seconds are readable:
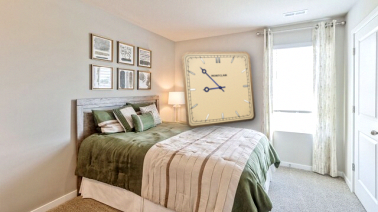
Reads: 8,53
